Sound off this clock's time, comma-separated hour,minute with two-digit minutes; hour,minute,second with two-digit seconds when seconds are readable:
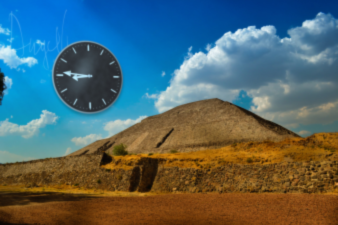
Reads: 8,46
